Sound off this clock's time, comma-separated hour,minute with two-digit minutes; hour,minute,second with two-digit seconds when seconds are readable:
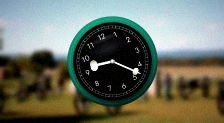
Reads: 9,23
